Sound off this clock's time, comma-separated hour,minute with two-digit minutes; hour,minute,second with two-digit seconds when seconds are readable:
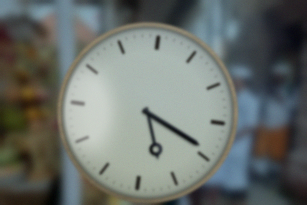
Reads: 5,19
